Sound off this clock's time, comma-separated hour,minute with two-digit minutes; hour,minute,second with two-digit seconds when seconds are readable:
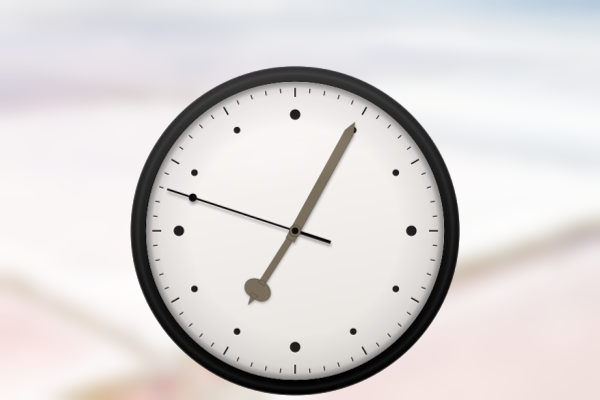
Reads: 7,04,48
